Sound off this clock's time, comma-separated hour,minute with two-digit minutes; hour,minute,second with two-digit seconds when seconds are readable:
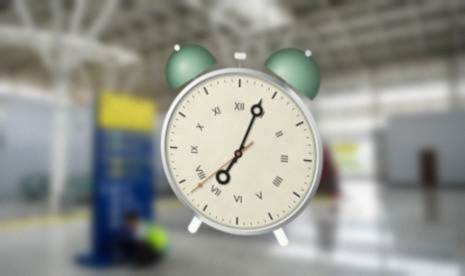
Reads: 7,03,38
